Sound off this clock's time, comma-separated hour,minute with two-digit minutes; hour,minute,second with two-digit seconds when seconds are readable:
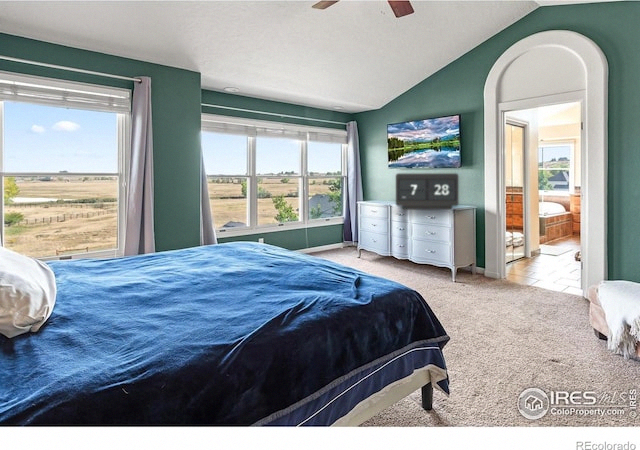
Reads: 7,28
